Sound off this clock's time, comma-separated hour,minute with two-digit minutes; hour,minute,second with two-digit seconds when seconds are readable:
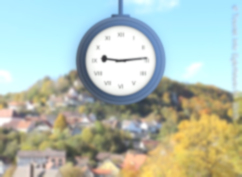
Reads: 9,14
